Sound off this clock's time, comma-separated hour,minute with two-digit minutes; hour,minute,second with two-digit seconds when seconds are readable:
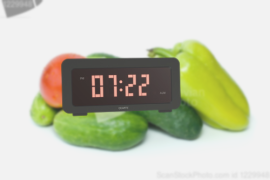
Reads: 7,22
